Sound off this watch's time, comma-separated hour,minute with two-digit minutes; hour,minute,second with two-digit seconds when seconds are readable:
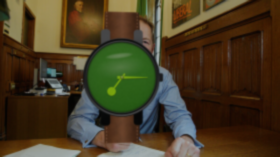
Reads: 7,15
